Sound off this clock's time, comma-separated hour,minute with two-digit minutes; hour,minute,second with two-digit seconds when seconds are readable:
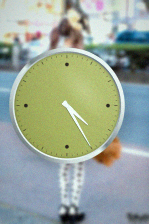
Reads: 4,25
